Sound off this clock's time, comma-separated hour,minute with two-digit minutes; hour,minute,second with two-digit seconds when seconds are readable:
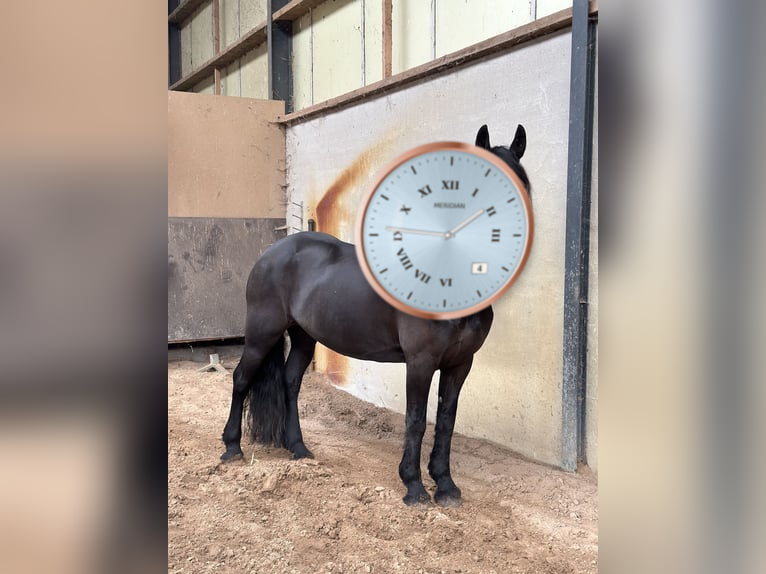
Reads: 1,46
